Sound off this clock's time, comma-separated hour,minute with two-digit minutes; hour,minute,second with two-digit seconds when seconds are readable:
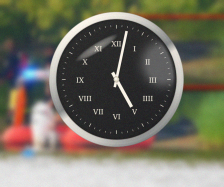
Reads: 5,02
